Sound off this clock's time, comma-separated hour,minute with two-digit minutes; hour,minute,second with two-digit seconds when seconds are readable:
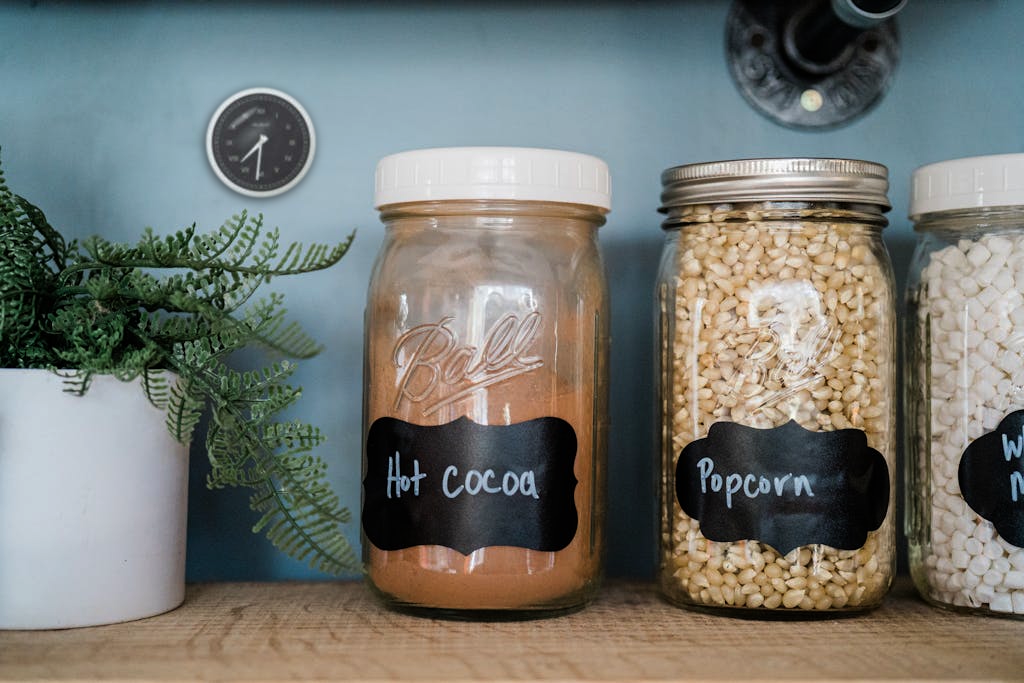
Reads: 7,31
